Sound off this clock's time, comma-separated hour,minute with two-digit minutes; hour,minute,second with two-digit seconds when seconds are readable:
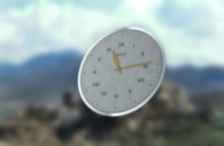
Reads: 11,14
